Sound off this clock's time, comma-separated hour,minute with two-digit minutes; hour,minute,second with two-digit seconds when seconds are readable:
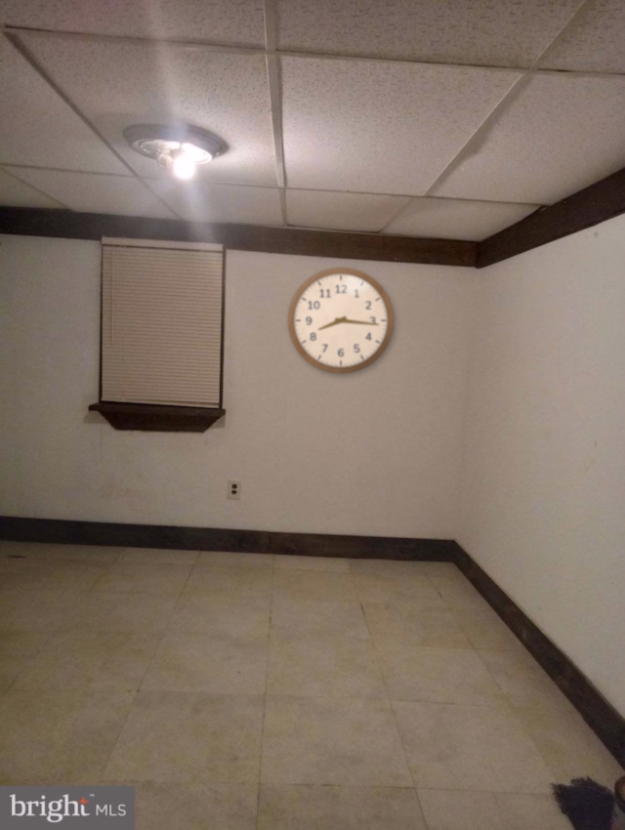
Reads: 8,16
